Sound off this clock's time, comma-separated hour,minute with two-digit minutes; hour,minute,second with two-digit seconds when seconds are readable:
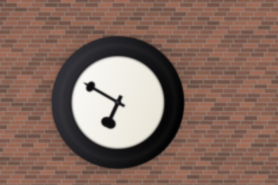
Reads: 6,50
